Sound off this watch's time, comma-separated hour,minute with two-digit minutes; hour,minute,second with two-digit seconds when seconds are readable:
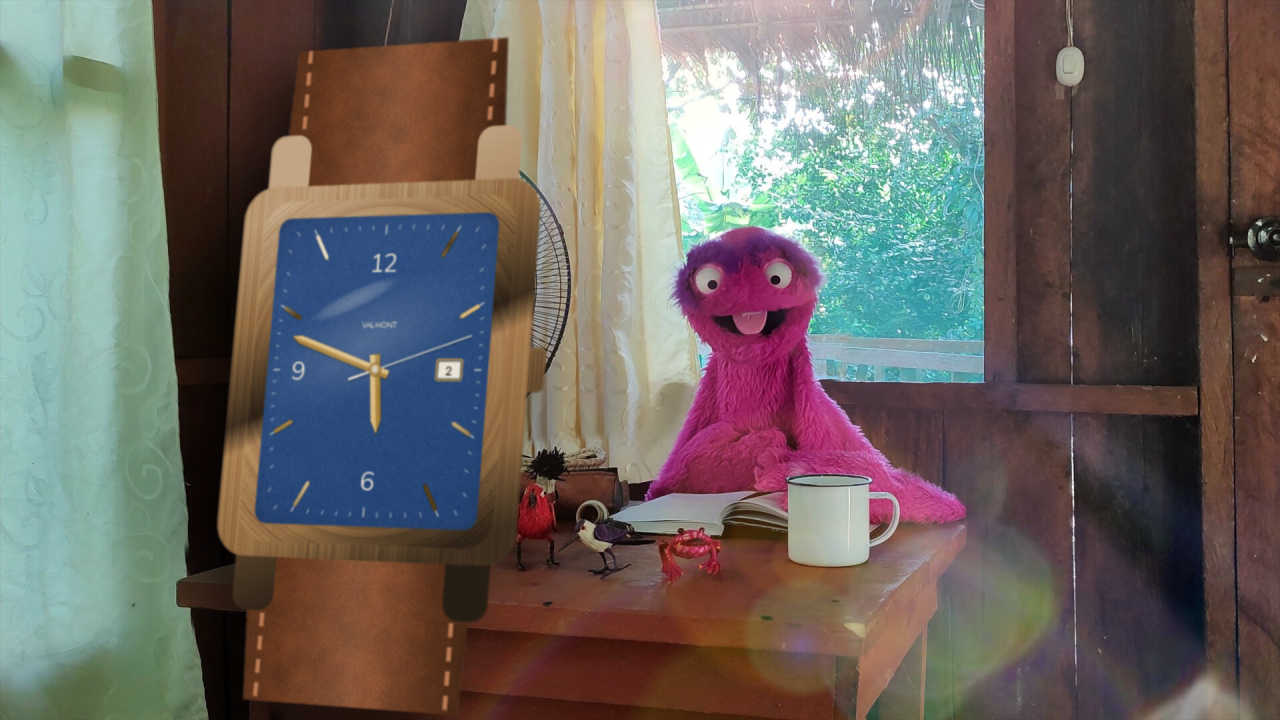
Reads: 5,48,12
